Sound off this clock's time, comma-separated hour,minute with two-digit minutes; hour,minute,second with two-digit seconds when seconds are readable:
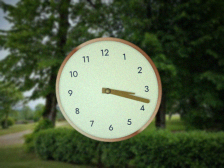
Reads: 3,18
